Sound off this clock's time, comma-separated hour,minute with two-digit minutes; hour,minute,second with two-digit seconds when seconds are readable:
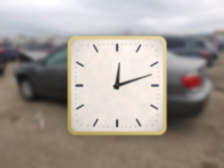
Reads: 12,12
